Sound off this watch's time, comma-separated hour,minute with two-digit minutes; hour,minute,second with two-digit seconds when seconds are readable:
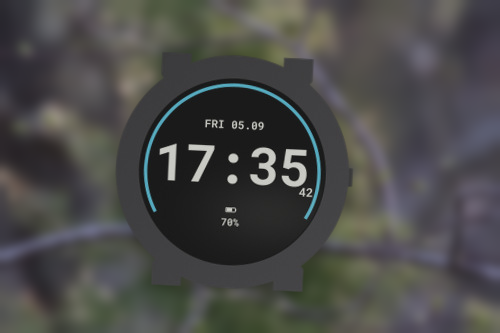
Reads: 17,35,42
